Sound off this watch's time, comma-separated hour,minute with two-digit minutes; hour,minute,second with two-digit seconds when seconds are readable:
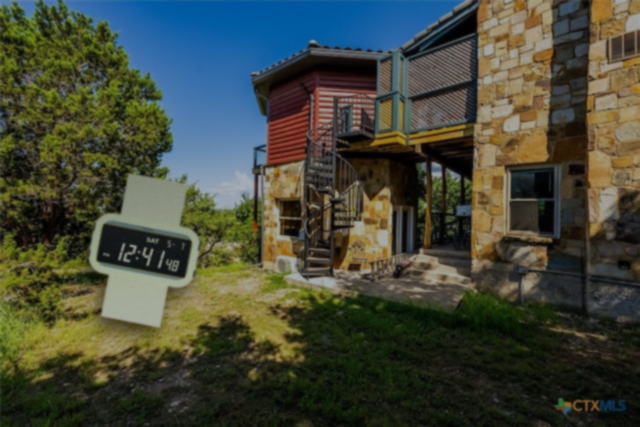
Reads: 12,41,48
